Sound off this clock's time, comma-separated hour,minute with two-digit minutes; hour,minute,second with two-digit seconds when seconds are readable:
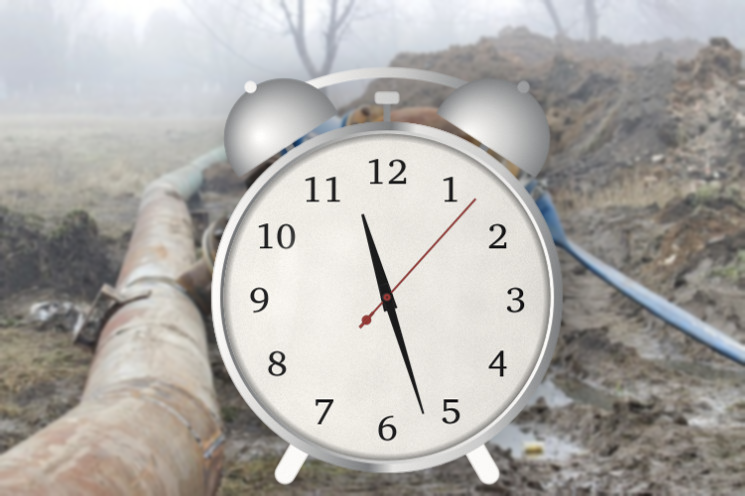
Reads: 11,27,07
